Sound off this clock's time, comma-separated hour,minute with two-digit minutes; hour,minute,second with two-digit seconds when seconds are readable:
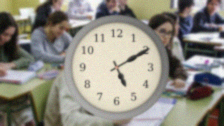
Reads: 5,10
